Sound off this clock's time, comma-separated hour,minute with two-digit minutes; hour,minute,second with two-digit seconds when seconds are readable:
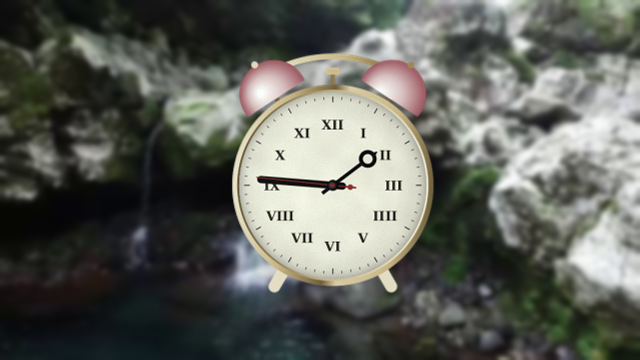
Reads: 1,45,46
